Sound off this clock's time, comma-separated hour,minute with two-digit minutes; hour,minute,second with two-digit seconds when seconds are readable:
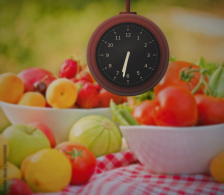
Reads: 6,32
